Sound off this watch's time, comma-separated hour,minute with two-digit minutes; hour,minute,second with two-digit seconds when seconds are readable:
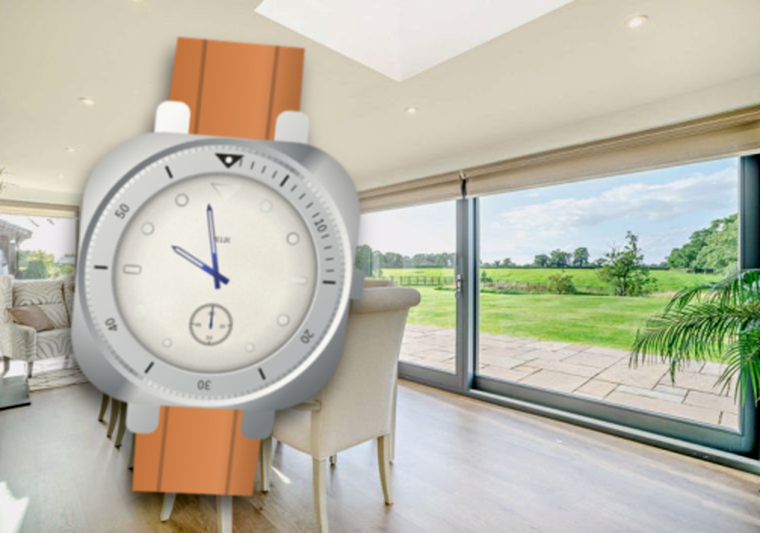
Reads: 9,58
